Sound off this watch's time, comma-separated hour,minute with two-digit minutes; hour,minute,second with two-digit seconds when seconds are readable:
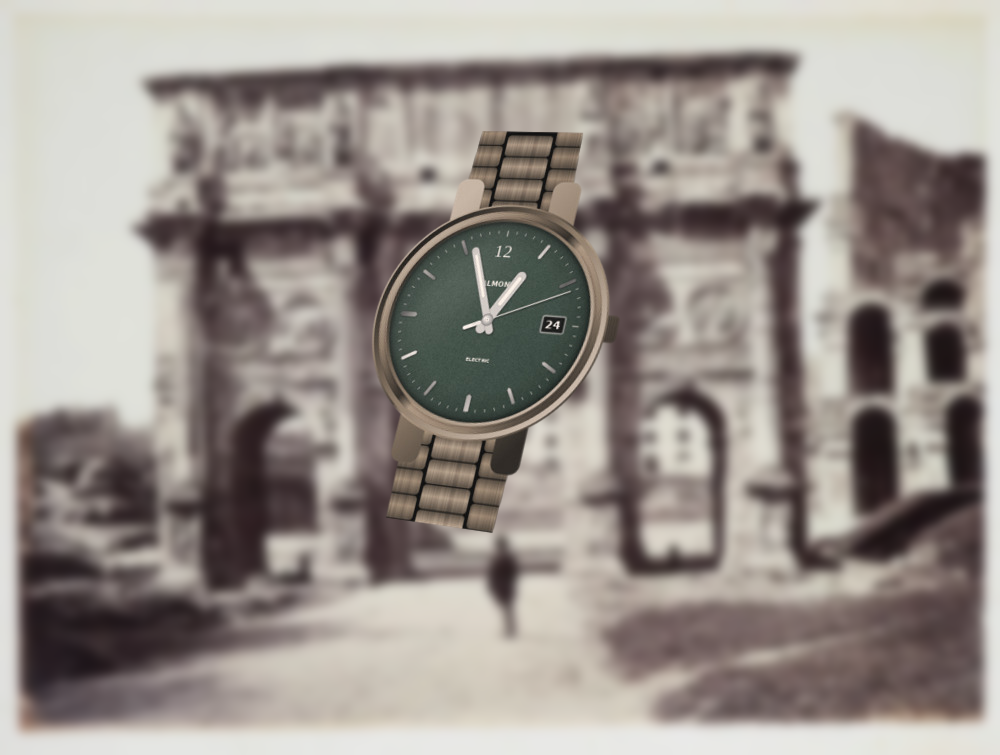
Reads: 12,56,11
